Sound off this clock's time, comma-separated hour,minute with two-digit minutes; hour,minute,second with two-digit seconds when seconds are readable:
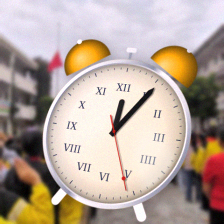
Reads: 12,05,26
